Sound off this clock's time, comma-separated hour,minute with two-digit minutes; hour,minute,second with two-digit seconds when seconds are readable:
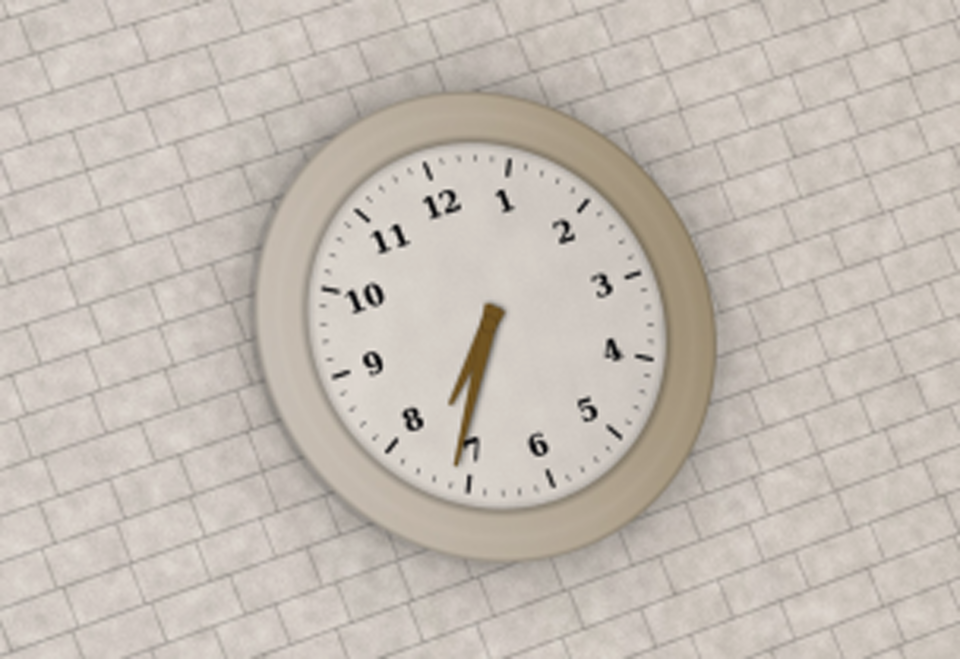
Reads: 7,36
